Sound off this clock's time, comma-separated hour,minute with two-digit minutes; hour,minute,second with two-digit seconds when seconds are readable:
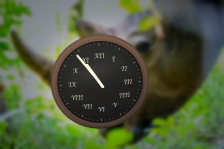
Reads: 10,54
